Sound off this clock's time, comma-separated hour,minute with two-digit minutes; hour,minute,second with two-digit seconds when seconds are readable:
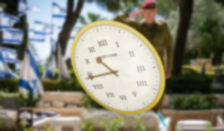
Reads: 10,44
